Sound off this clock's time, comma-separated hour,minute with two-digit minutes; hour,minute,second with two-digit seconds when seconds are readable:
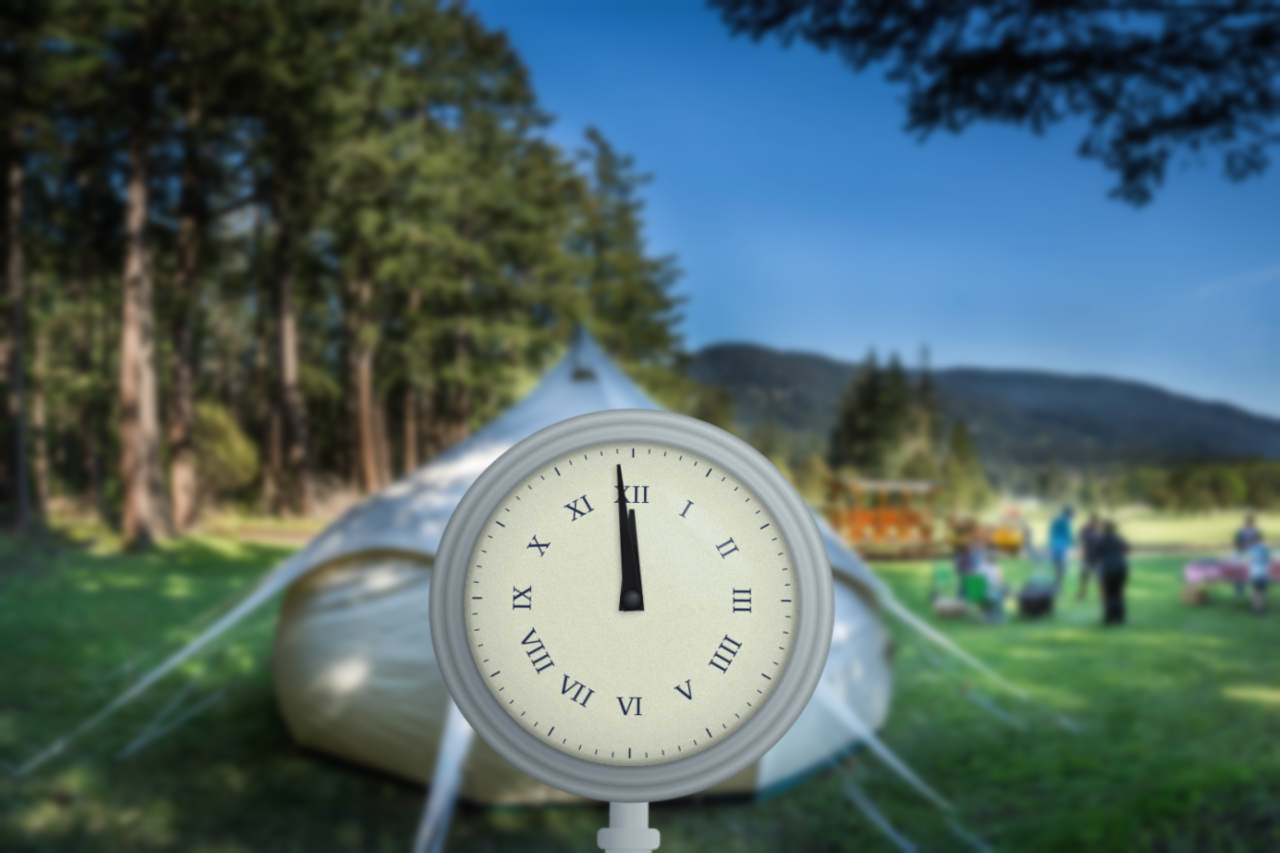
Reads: 11,59
